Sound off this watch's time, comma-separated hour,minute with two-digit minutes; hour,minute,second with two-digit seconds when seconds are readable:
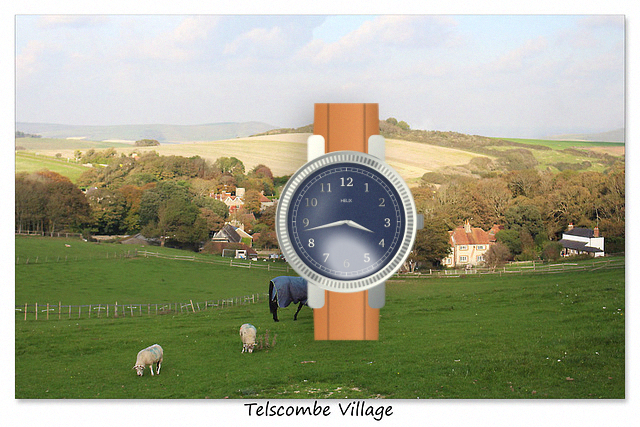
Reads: 3,43
